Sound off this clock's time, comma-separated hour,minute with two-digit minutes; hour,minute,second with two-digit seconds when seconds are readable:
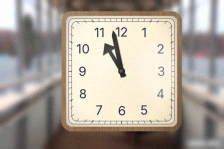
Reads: 10,58
